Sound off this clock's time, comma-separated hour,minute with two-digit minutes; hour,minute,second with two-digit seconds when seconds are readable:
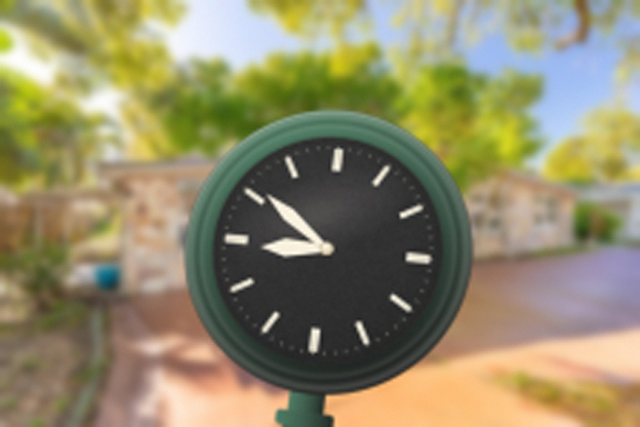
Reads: 8,51
